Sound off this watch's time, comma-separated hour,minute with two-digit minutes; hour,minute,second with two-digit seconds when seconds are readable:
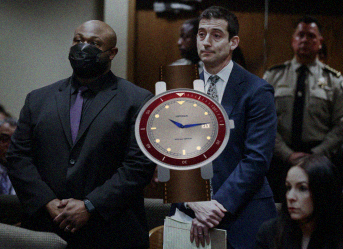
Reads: 10,14
